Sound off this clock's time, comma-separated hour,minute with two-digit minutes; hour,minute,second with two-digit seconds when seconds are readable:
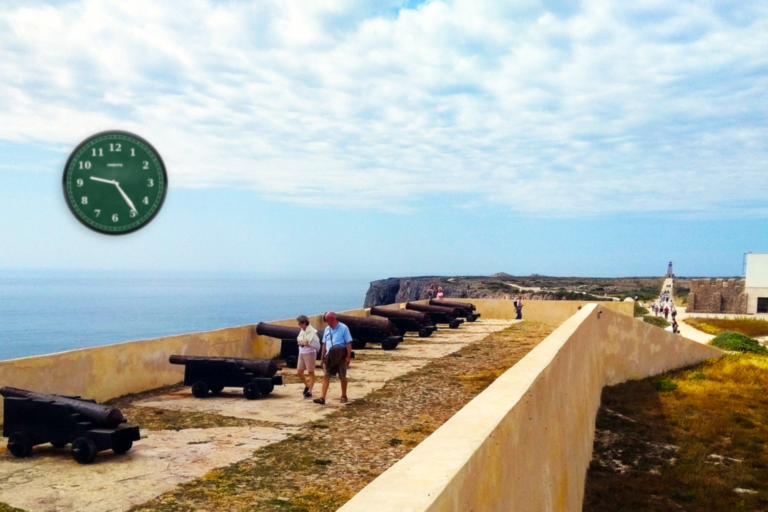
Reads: 9,24
